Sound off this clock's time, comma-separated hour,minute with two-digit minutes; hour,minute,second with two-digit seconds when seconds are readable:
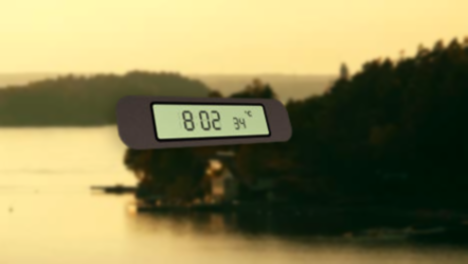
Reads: 8,02
